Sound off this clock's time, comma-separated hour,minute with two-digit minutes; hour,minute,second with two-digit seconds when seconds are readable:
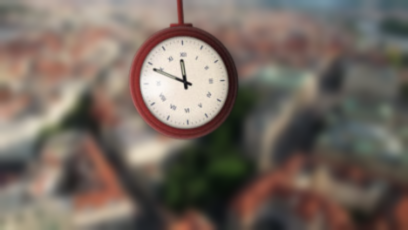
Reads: 11,49
